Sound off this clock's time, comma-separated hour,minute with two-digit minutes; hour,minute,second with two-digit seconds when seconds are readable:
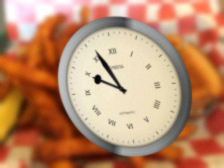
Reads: 9,56
